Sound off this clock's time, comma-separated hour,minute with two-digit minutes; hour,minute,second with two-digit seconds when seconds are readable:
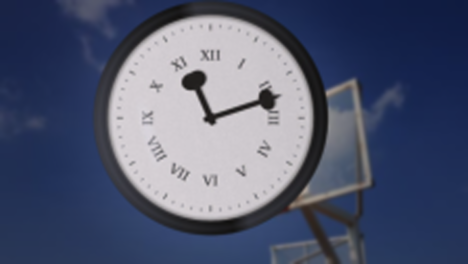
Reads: 11,12
